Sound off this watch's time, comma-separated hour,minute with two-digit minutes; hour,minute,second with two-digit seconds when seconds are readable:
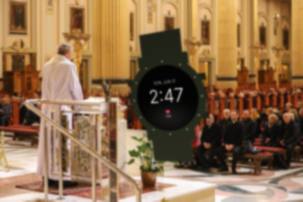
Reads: 2,47
